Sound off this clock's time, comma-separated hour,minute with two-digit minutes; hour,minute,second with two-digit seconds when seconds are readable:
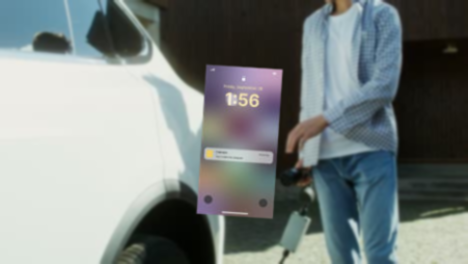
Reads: 1,56
